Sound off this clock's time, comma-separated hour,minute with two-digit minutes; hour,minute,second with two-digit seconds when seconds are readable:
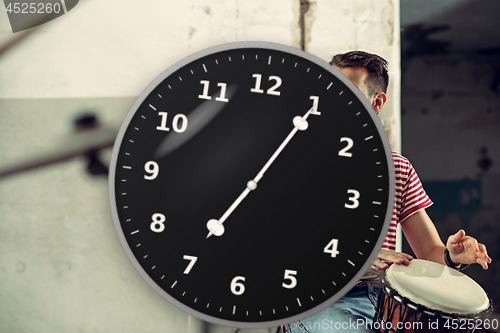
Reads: 7,05
